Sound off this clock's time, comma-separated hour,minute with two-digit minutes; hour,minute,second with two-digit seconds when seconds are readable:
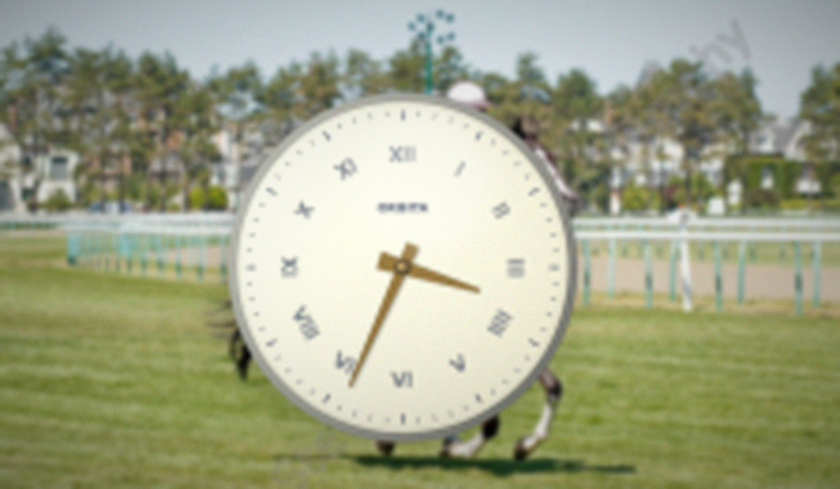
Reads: 3,34
